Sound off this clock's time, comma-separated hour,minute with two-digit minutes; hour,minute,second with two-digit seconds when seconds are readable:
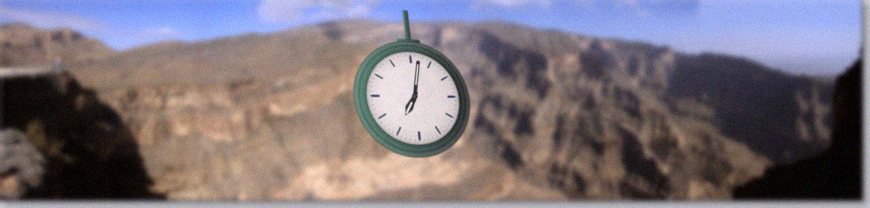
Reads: 7,02
